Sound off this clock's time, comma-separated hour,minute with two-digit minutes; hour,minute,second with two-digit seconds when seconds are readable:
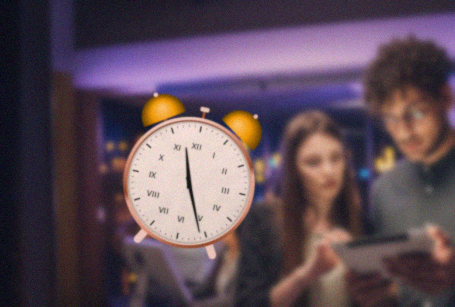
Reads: 11,26
